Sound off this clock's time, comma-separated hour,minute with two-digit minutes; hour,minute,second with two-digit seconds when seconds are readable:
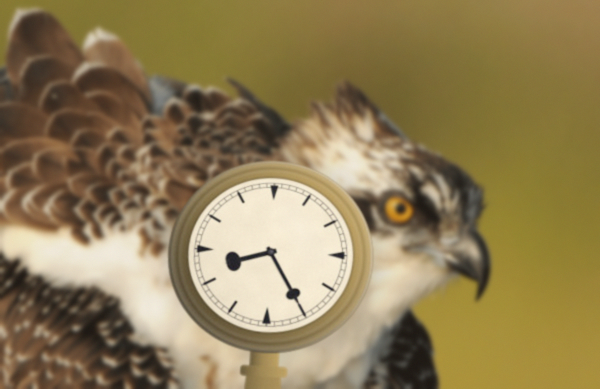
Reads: 8,25
